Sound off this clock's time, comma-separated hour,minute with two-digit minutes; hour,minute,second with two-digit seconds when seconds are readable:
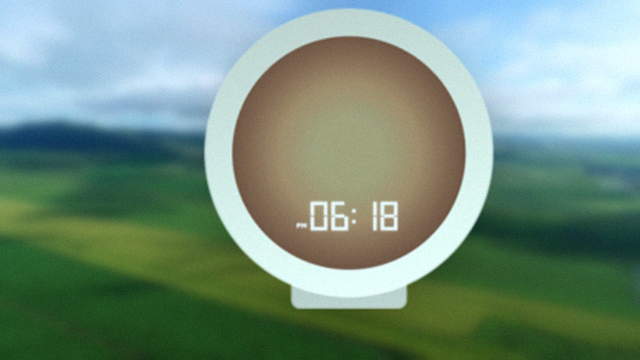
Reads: 6,18
